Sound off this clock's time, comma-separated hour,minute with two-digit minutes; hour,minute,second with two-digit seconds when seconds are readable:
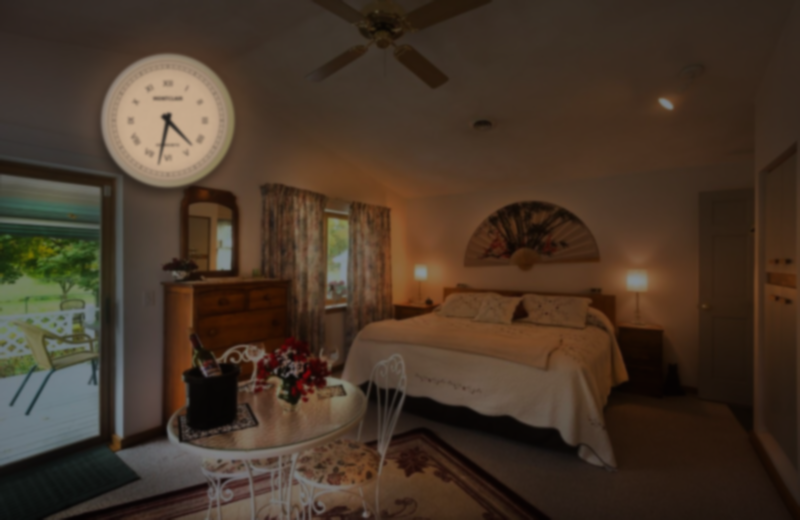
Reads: 4,32
